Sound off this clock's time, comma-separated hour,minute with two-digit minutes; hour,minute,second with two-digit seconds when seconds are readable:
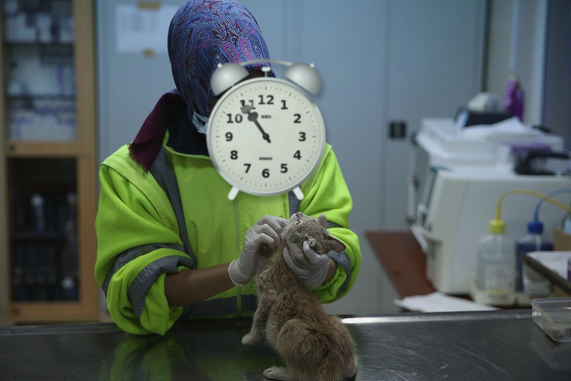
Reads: 10,54
